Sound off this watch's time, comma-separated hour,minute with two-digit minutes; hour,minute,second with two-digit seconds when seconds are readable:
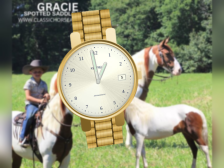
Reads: 12,59
